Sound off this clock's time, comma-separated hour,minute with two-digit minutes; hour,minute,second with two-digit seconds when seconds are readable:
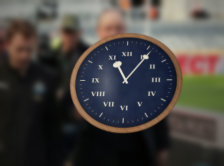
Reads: 11,06
